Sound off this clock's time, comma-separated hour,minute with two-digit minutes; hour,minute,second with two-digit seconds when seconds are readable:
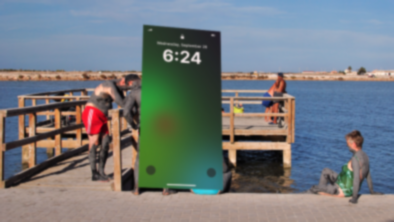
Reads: 6,24
